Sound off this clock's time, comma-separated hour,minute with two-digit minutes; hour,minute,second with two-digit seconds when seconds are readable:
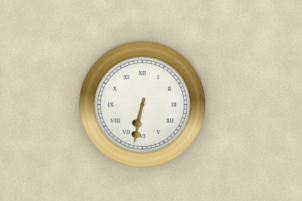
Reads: 6,32
